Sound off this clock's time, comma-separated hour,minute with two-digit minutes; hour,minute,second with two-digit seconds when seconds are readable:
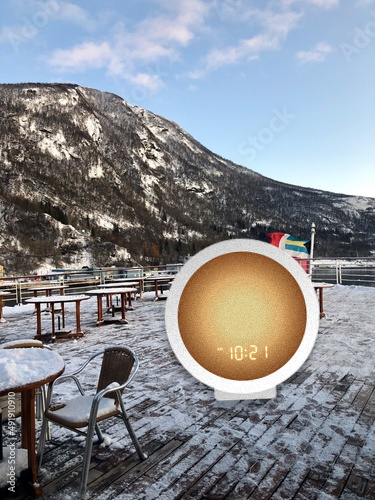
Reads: 10,21
